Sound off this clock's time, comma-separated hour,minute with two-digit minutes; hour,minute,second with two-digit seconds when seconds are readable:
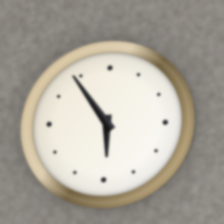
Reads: 5,54
